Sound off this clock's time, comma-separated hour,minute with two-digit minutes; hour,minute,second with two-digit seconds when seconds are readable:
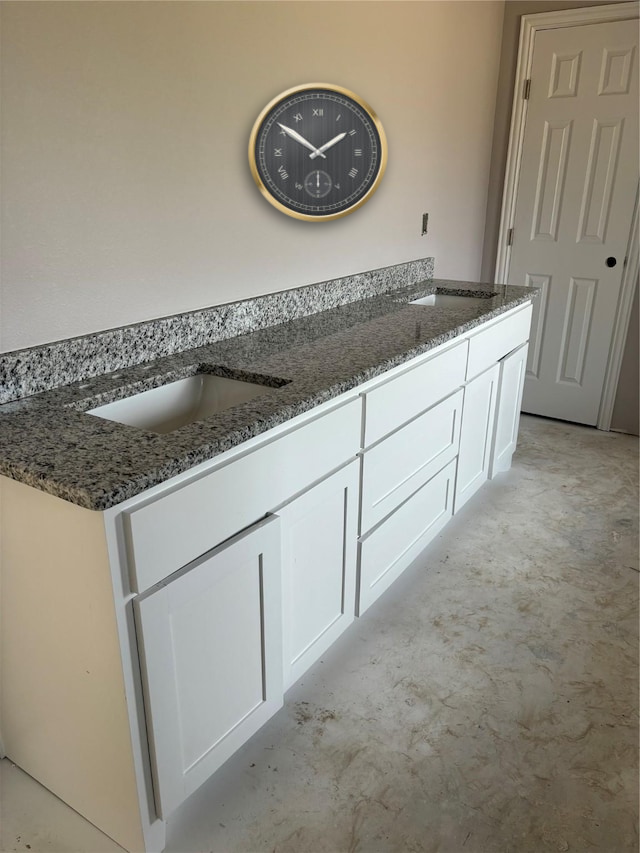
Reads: 1,51
